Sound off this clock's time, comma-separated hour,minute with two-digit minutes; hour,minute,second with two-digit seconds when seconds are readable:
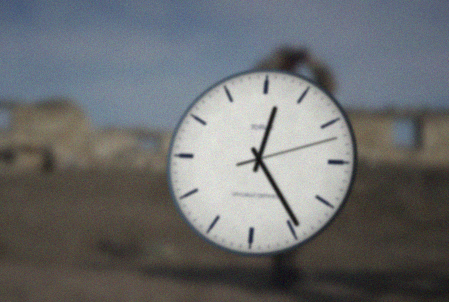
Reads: 12,24,12
